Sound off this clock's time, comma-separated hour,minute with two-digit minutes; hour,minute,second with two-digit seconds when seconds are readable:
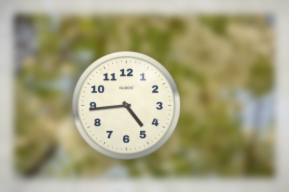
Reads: 4,44
